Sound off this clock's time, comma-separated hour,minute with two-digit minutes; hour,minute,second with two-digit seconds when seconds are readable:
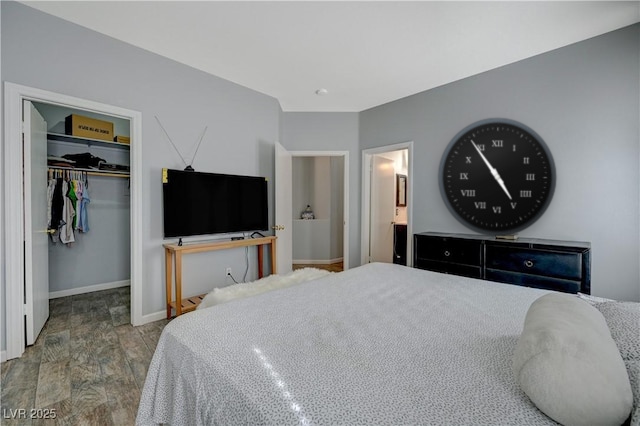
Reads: 4,54
